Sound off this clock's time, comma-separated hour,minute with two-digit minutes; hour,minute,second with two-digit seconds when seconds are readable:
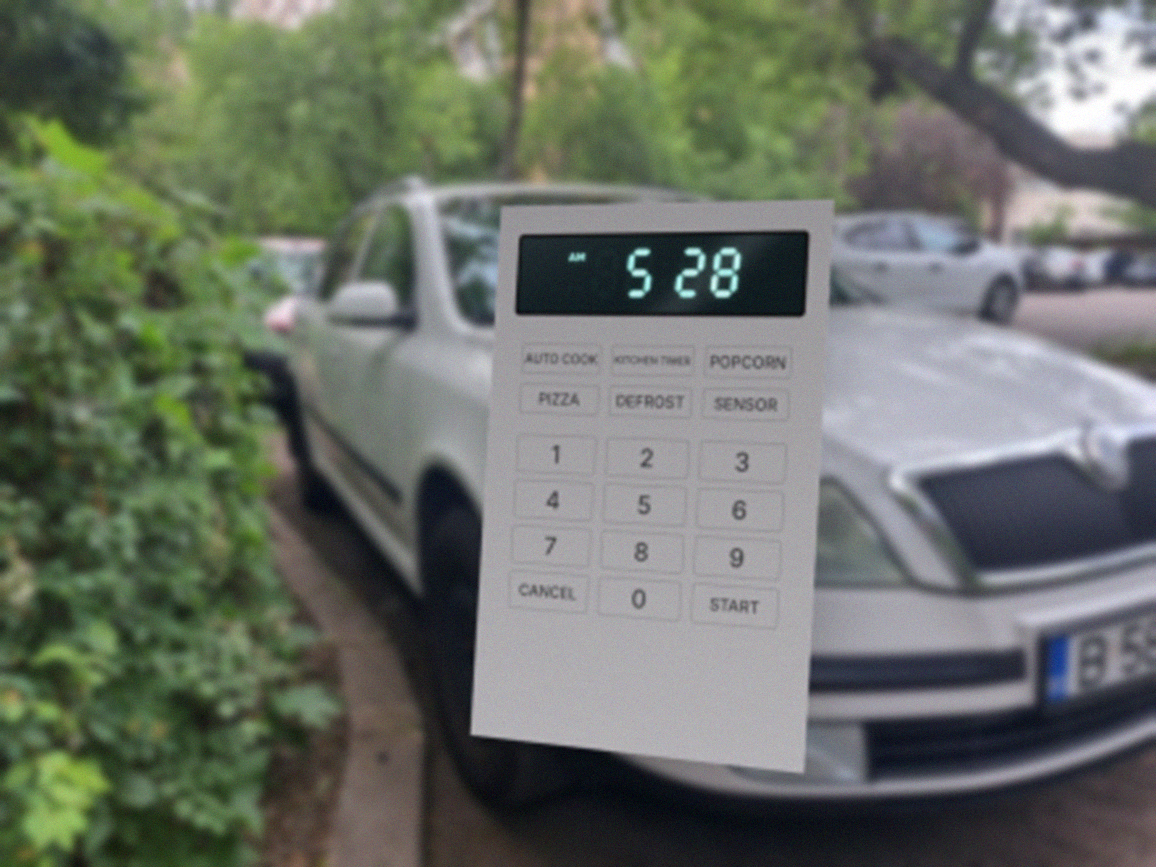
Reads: 5,28
